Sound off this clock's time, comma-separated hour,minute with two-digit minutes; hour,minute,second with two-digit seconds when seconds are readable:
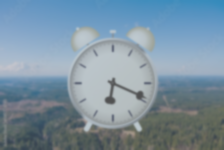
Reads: 6,19
